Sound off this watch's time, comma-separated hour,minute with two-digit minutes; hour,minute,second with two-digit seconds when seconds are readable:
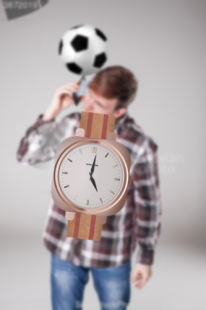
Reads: 5,01
